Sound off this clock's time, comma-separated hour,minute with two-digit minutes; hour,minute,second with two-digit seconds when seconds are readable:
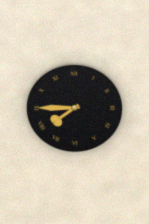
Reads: 7,45
